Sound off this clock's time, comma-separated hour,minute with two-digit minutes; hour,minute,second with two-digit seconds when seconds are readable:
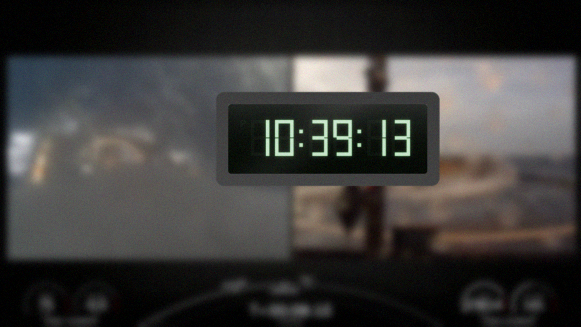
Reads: 10,39,13
